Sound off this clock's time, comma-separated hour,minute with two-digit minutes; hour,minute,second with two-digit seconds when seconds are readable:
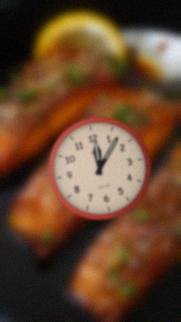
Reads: 12,07
